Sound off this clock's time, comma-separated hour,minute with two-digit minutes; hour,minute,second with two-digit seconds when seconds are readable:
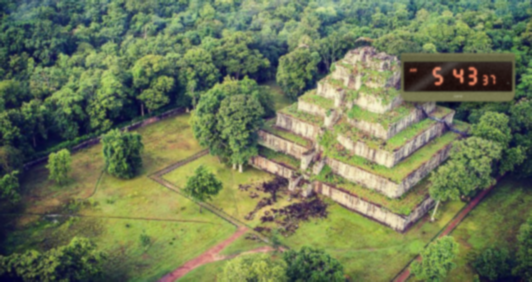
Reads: 5,43
